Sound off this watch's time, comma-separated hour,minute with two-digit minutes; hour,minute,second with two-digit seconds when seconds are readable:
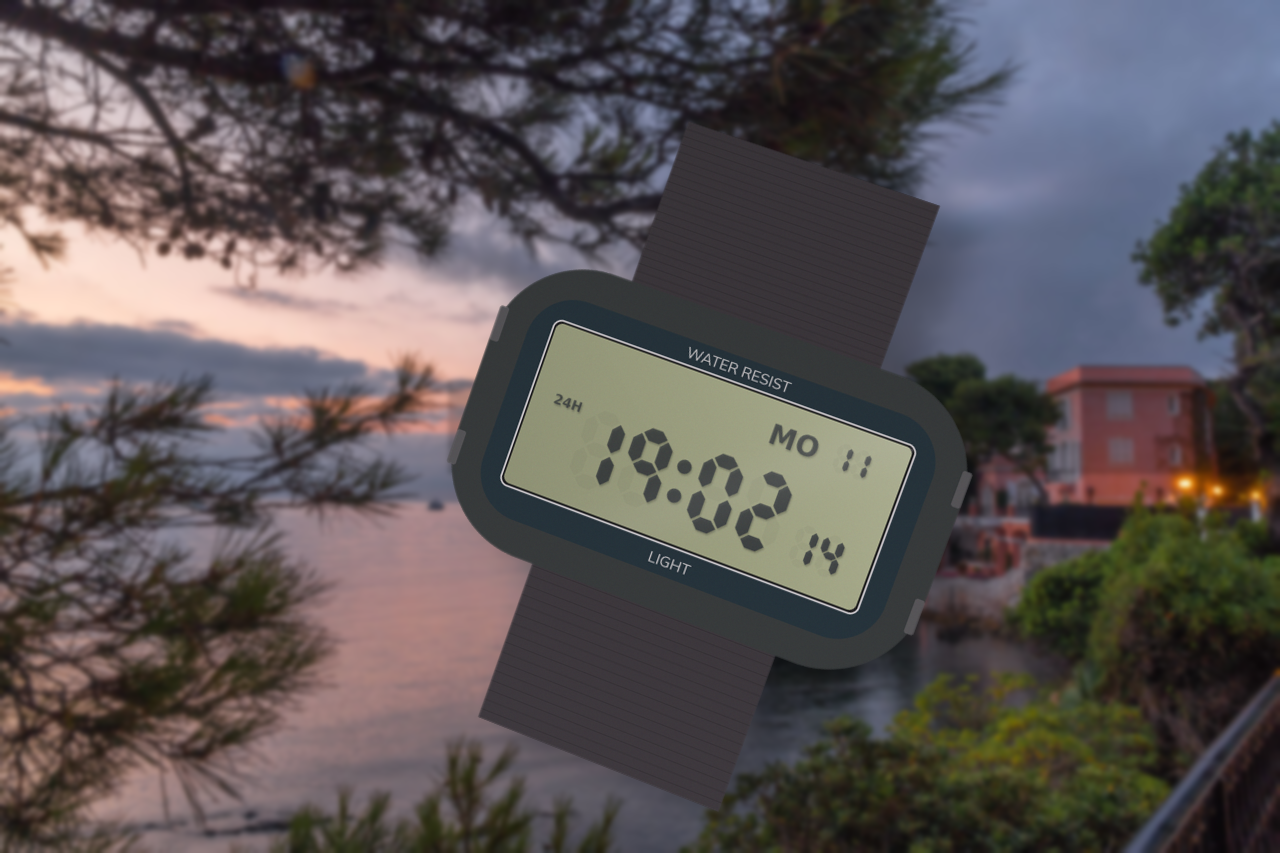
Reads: 19,02,14
